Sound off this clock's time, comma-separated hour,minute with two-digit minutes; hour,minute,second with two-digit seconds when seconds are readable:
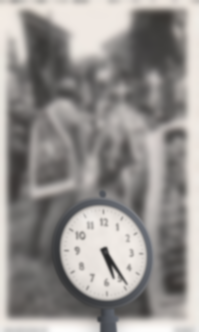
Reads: 5,24
